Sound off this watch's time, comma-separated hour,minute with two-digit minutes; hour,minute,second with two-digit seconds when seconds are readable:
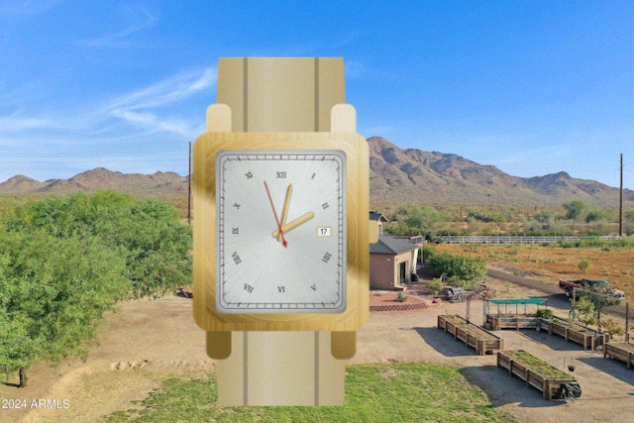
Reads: 2,01,57
